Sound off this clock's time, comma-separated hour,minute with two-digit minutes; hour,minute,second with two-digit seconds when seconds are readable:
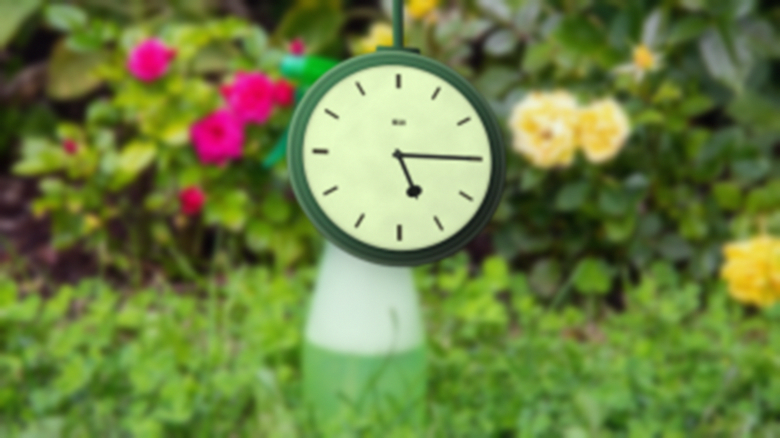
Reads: 5,15
